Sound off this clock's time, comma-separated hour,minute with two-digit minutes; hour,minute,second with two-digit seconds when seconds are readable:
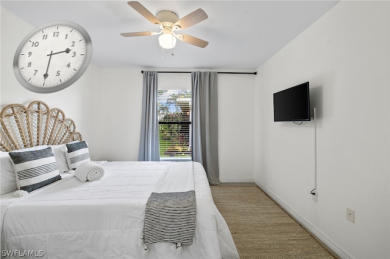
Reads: 2,30
